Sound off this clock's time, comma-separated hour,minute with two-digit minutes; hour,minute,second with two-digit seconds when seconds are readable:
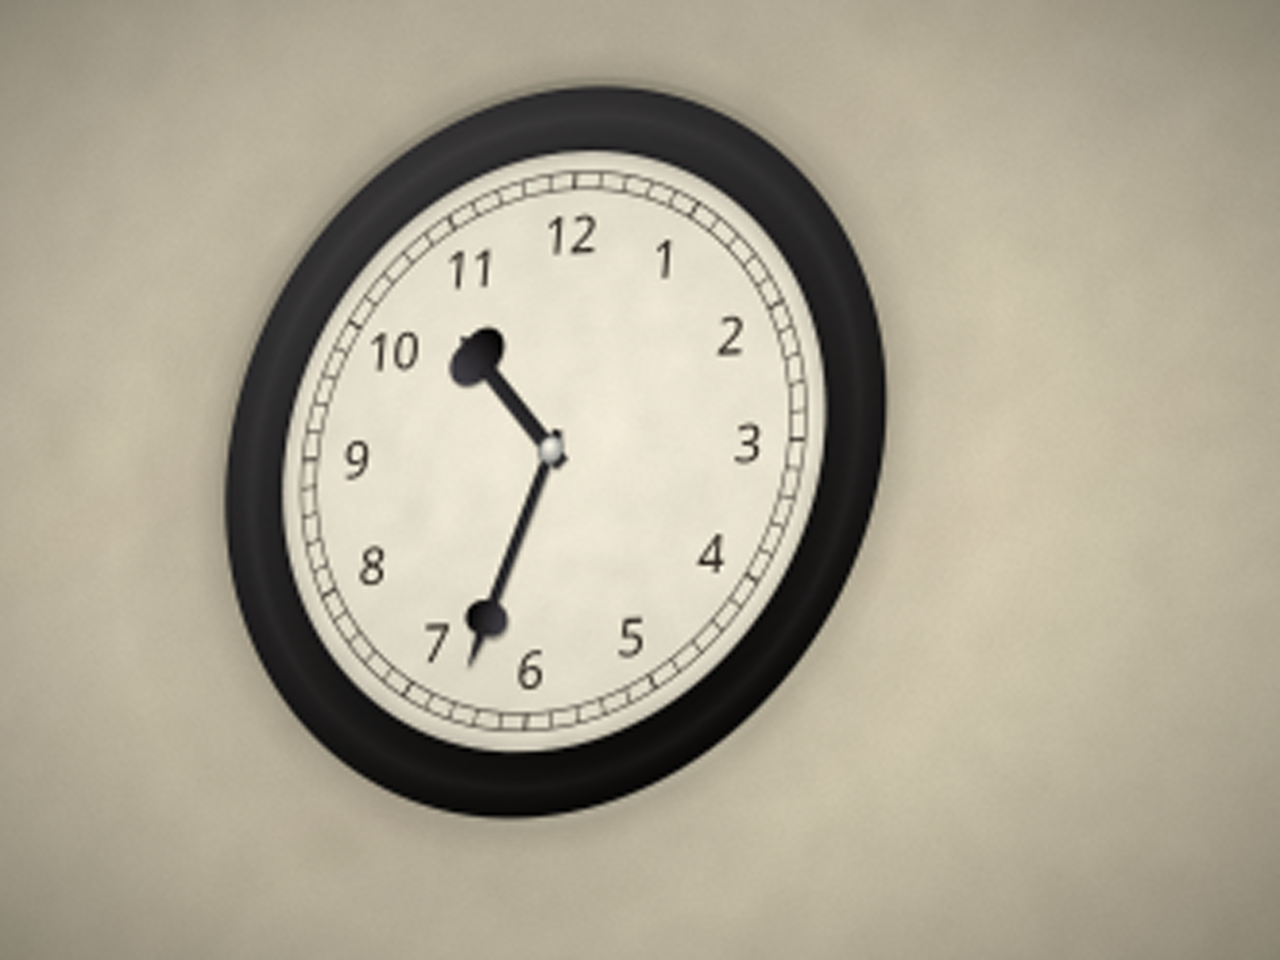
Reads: 10,33
